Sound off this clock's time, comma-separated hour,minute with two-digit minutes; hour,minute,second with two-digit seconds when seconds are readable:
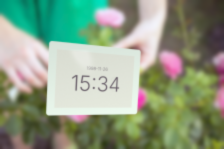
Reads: 15,34
